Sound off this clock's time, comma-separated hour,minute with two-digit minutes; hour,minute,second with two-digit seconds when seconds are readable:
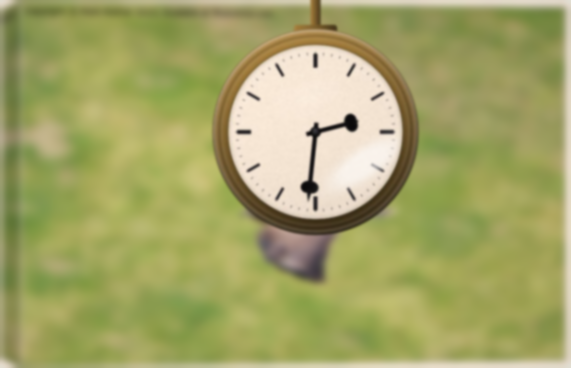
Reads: 2,31
